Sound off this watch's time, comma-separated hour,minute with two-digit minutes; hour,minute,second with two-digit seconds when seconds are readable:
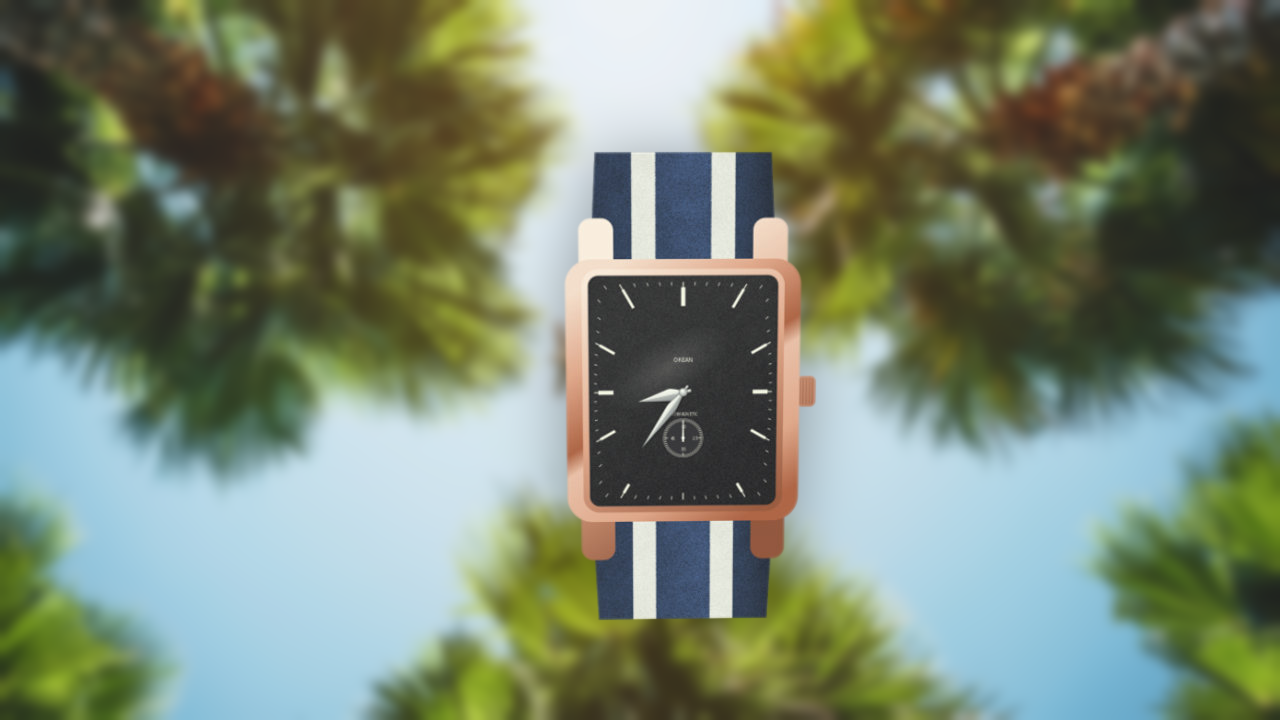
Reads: 8,36
